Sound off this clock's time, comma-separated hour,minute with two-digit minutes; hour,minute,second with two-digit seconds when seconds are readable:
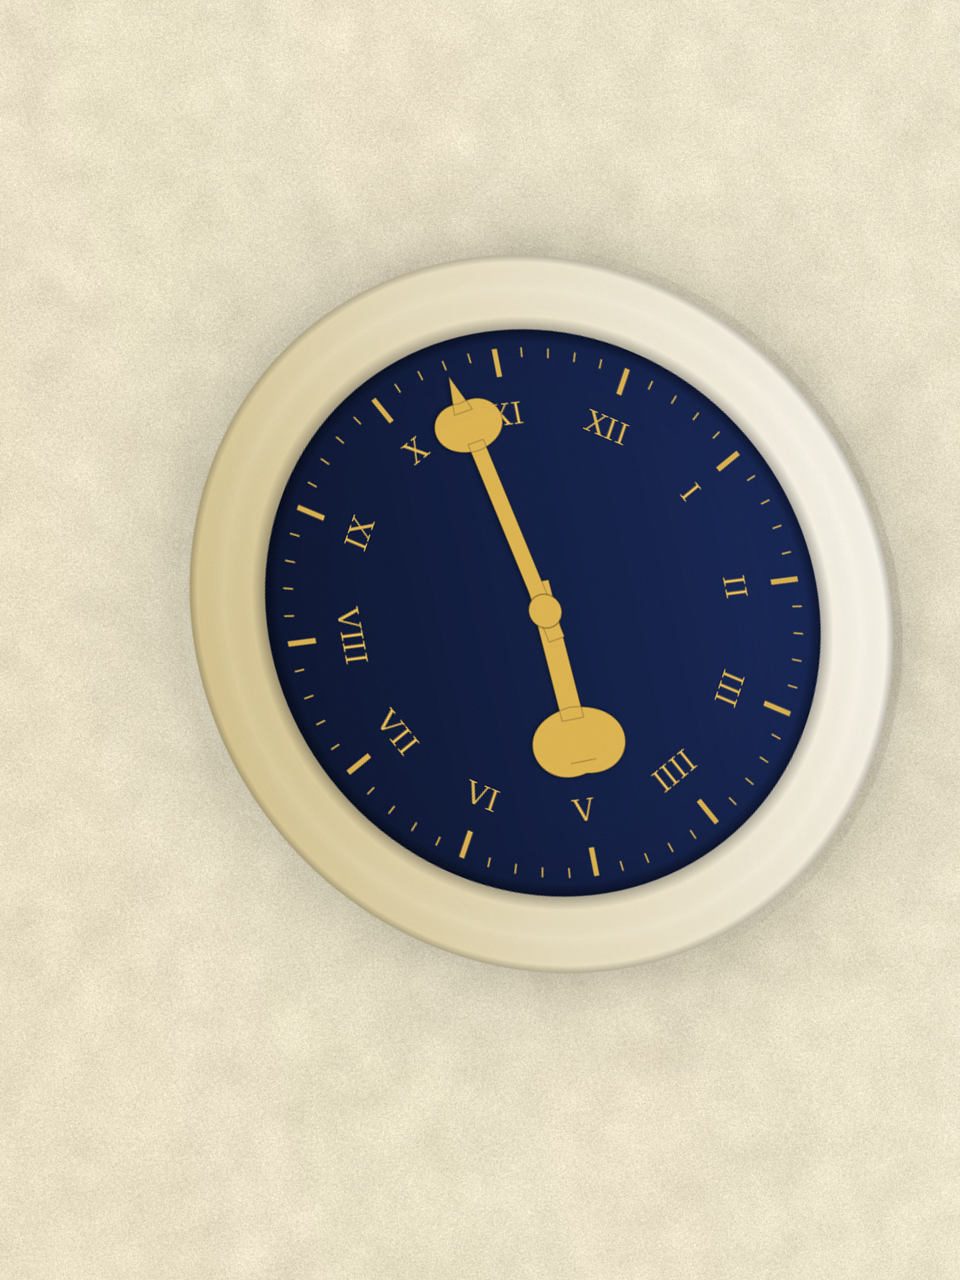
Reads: 4,53
